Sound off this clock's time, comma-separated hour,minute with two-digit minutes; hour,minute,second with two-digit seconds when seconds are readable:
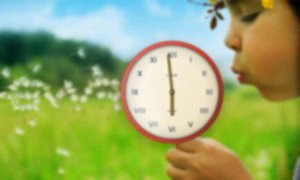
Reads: 5,59
